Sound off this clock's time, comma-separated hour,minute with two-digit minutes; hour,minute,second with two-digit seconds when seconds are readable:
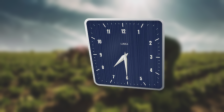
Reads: 7,30
